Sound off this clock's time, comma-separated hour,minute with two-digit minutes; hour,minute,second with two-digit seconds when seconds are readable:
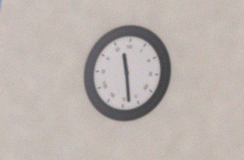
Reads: 11,28
